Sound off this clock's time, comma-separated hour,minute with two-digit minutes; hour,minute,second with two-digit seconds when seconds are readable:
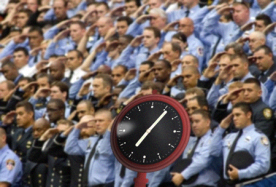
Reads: 7,06
